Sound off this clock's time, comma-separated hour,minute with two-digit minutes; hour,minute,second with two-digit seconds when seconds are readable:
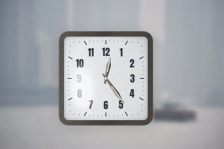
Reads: 12,24
